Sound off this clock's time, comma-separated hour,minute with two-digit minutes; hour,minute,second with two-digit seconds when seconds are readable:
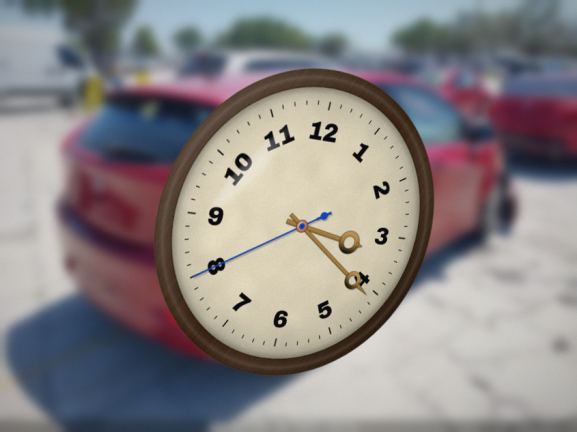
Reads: 3,20,40
